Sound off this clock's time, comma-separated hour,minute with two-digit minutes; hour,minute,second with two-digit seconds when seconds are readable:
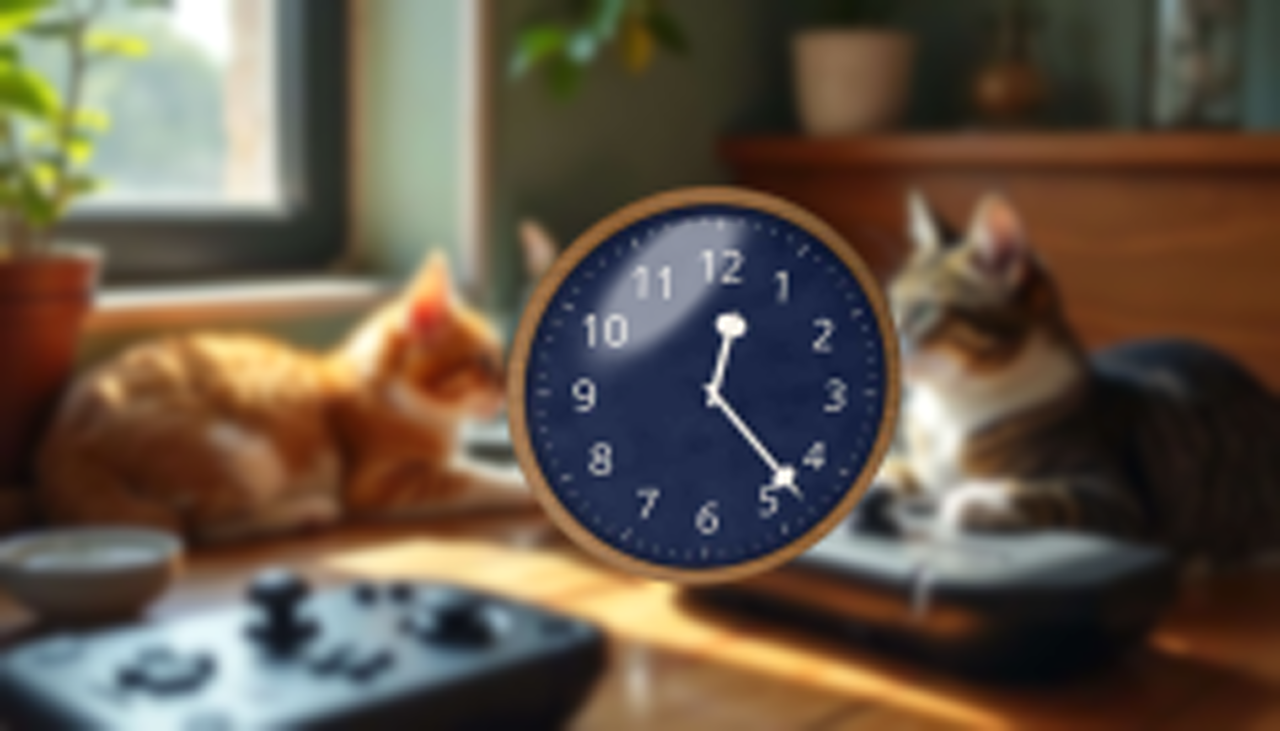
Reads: 12,23
